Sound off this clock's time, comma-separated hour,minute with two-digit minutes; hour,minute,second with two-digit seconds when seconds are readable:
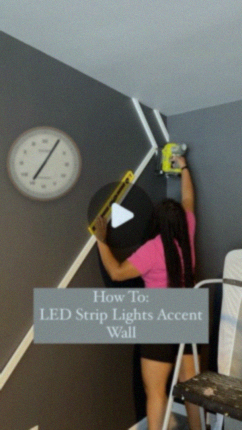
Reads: 7,05
